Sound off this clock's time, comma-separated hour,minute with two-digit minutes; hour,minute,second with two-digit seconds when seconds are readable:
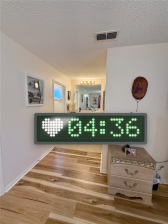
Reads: 4,36
